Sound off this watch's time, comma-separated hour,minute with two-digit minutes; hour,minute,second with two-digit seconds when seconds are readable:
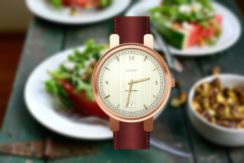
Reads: 2,32
